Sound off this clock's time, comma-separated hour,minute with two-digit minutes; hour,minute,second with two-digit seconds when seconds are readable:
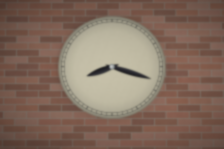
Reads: 8,18
